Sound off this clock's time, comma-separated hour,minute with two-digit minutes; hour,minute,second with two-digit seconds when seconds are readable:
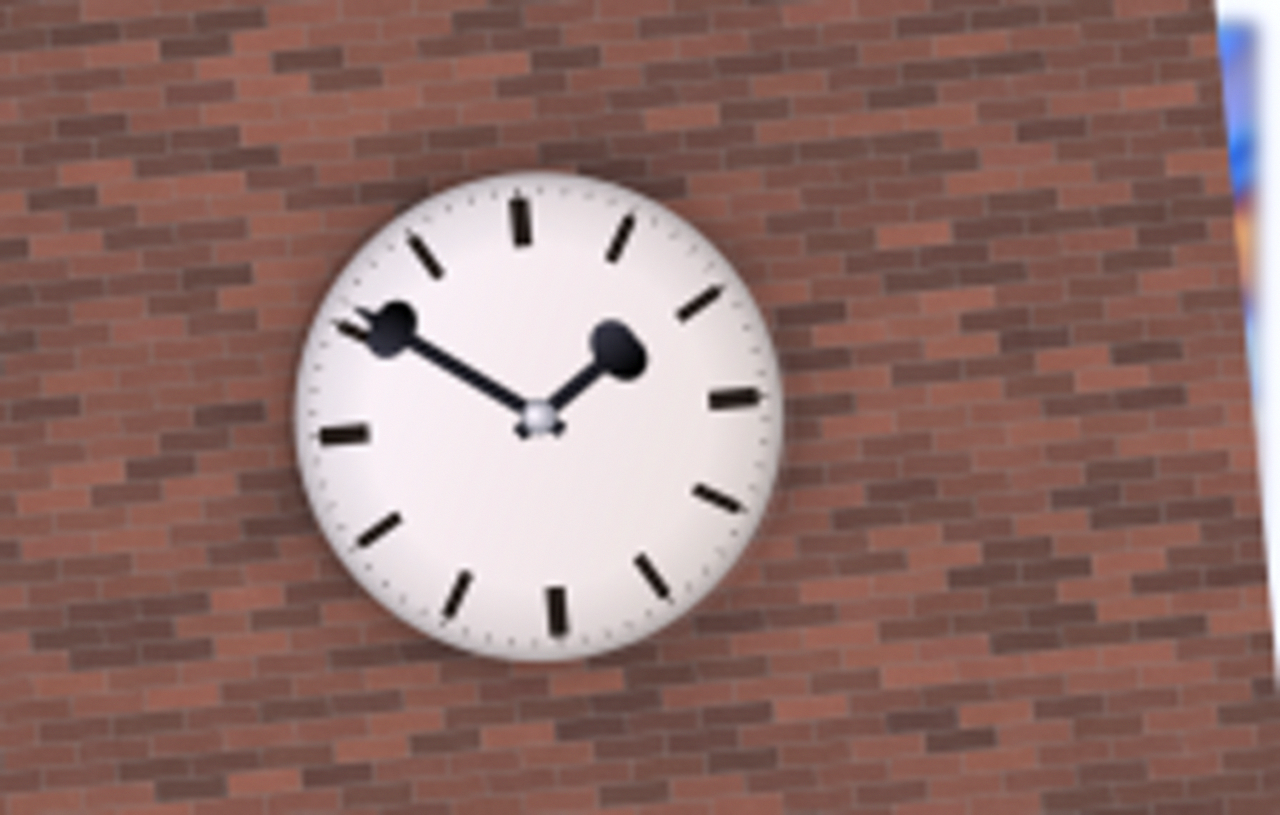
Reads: 1,51
